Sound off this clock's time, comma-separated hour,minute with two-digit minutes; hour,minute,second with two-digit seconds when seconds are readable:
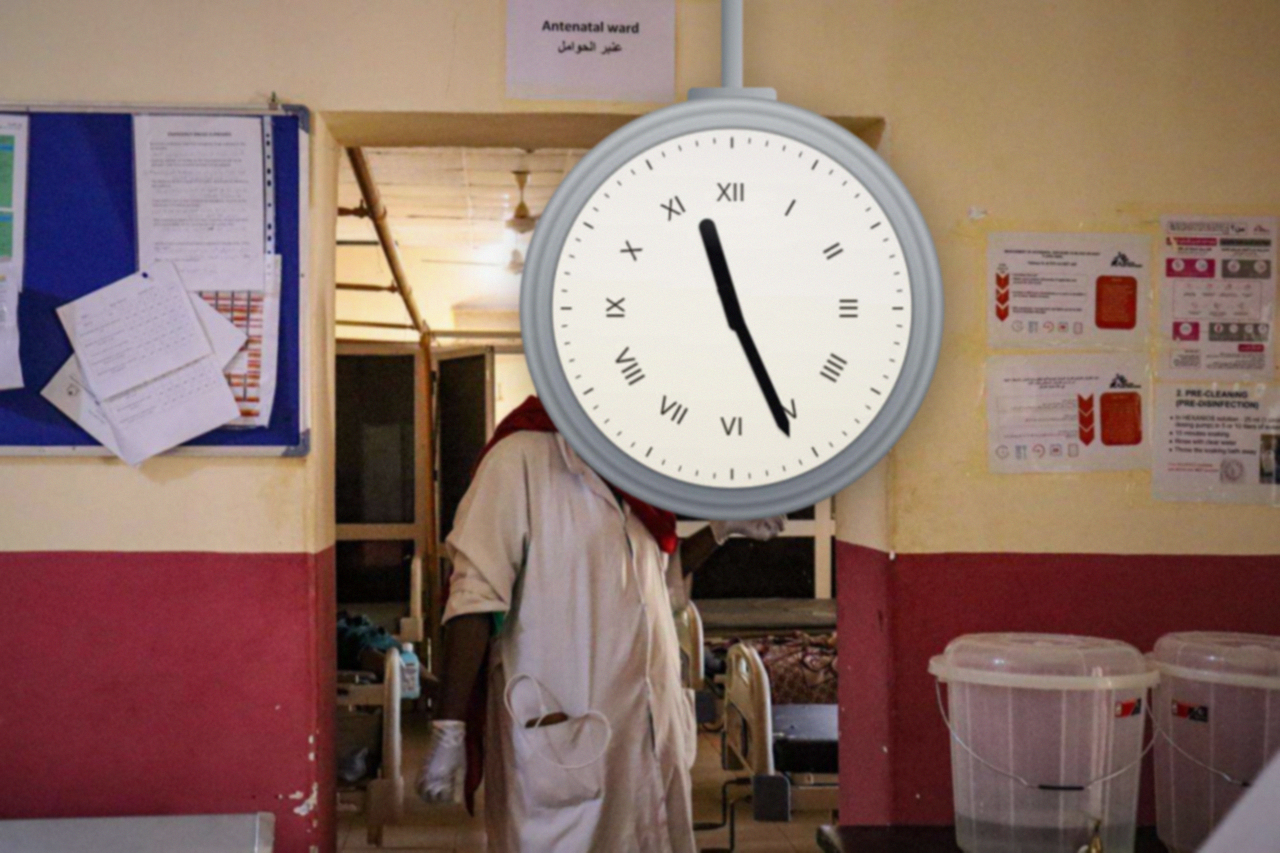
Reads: 11,26
